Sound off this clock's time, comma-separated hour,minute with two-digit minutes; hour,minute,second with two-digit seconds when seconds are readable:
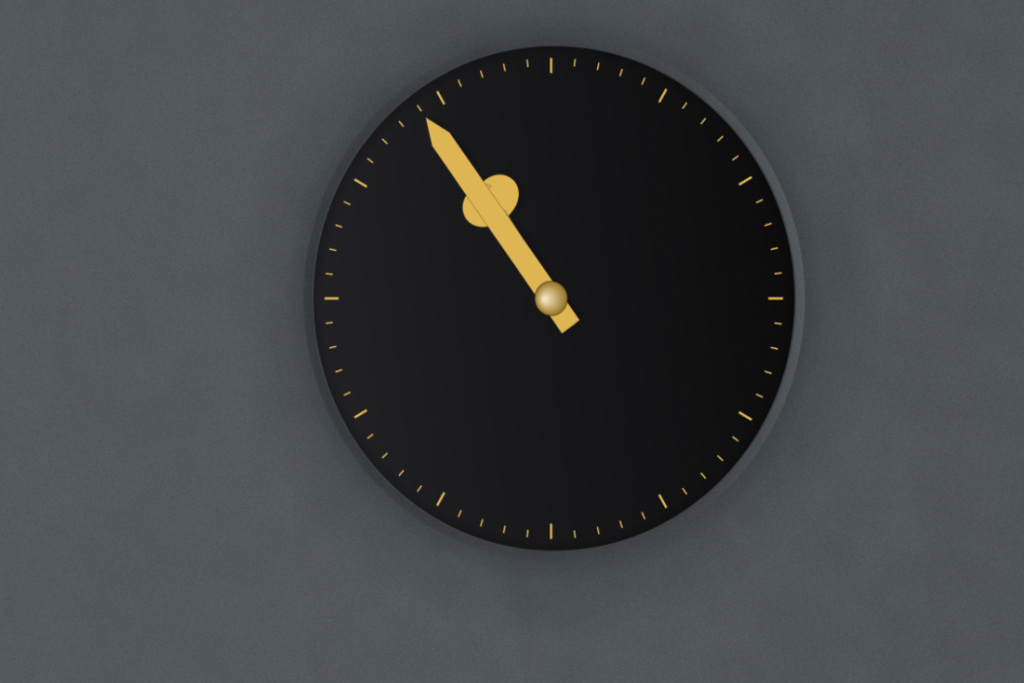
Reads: 10,54
